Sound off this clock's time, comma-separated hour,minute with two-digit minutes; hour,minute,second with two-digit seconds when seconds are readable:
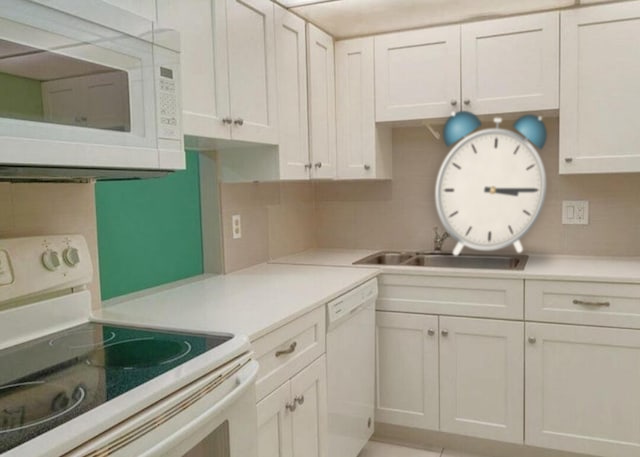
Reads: 3,15
